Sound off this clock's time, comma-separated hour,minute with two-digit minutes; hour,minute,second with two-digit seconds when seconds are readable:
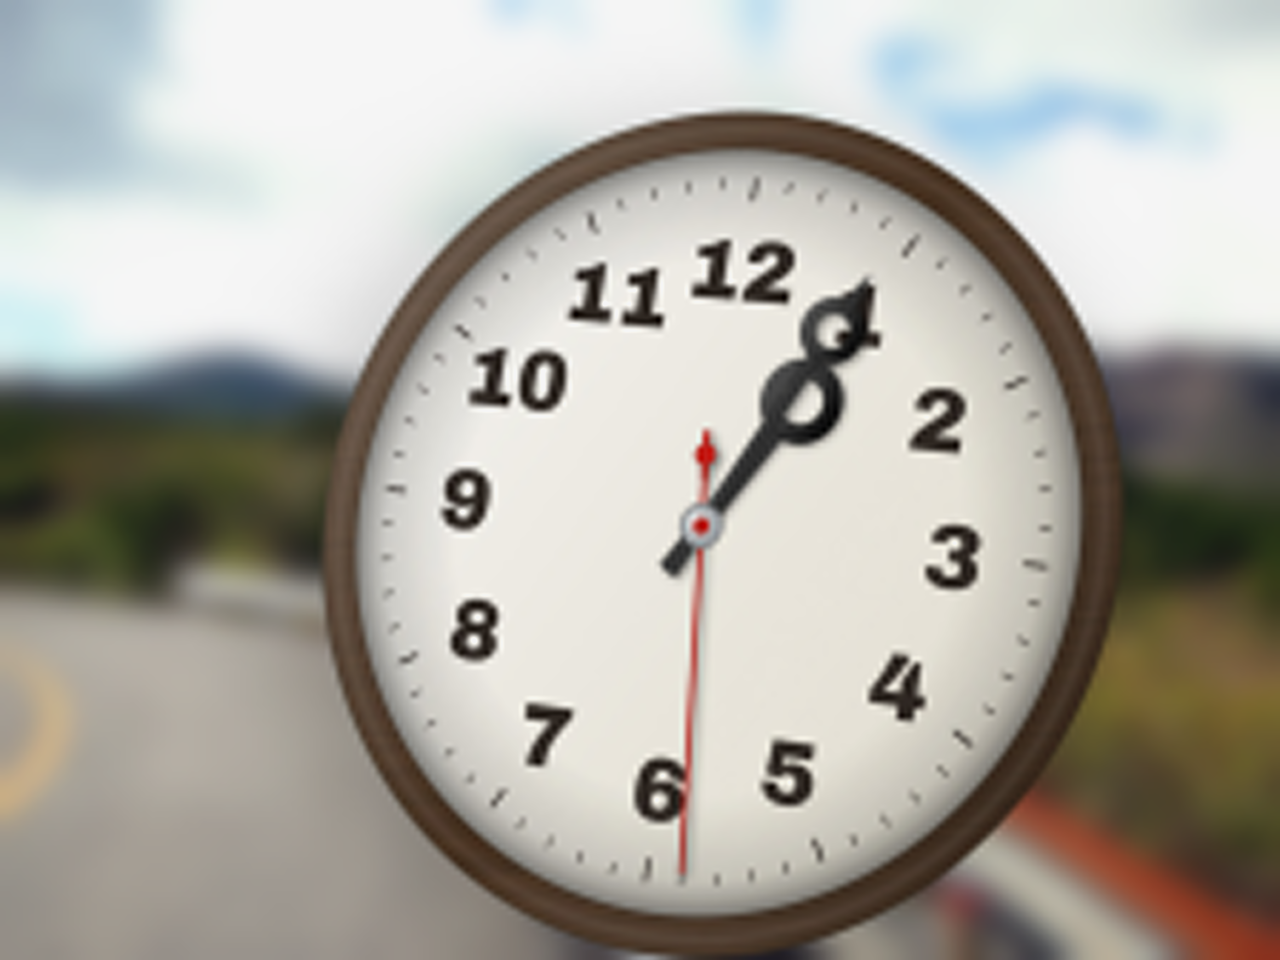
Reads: 1,04,29
